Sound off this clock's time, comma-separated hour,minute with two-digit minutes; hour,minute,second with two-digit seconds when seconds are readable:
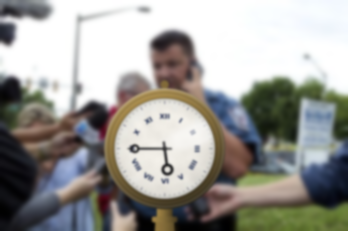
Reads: 5,45
